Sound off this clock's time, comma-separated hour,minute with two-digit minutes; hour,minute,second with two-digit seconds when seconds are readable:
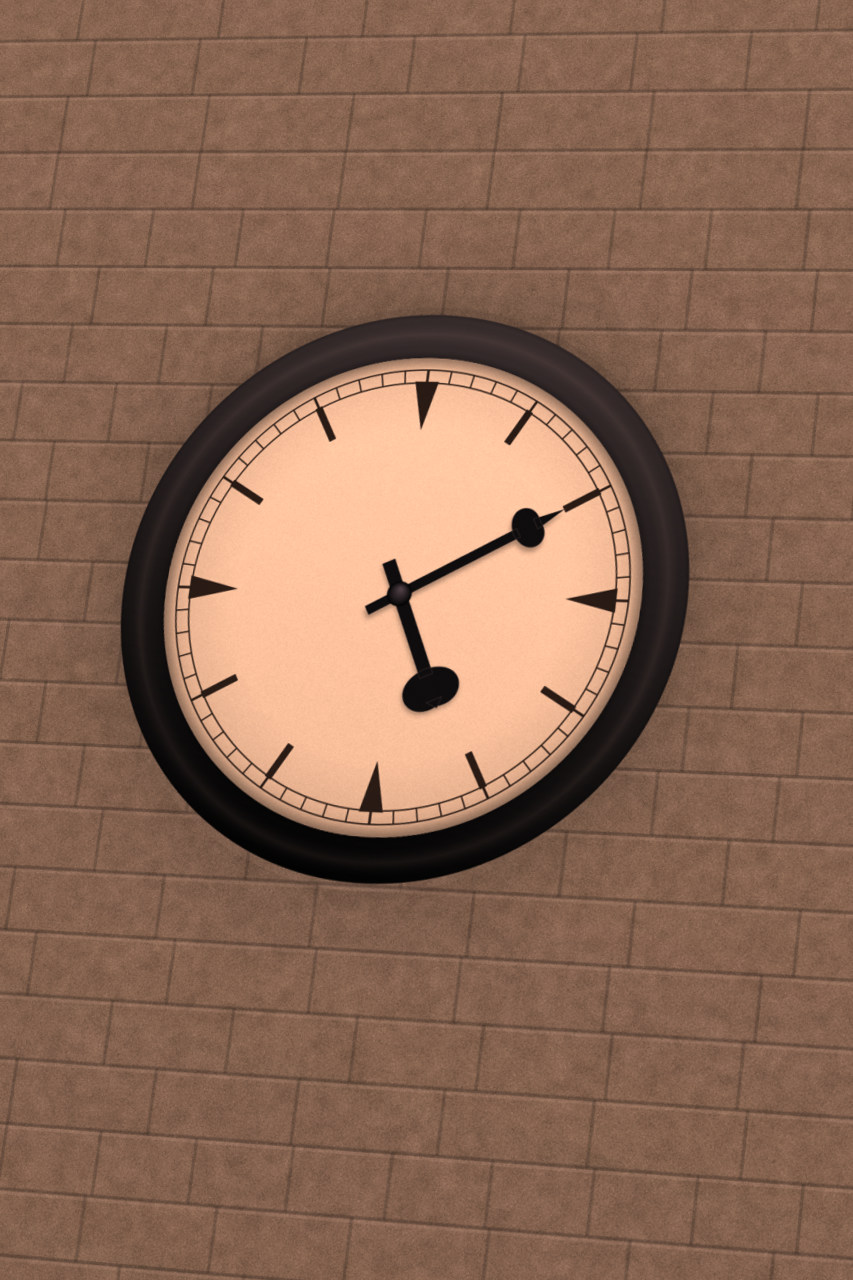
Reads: 5,10
